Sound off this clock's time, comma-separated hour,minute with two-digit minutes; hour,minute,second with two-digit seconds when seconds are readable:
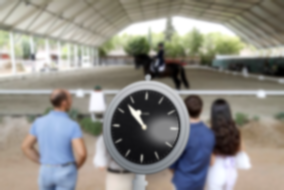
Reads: 10,53
